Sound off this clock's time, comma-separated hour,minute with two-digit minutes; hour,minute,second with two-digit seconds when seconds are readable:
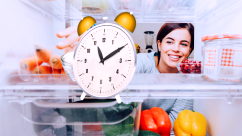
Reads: 11,10
